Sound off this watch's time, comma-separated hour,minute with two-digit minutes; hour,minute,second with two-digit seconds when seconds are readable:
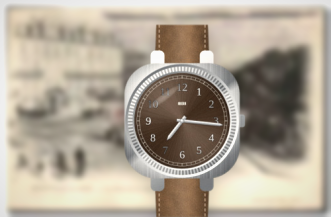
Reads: 7,16
